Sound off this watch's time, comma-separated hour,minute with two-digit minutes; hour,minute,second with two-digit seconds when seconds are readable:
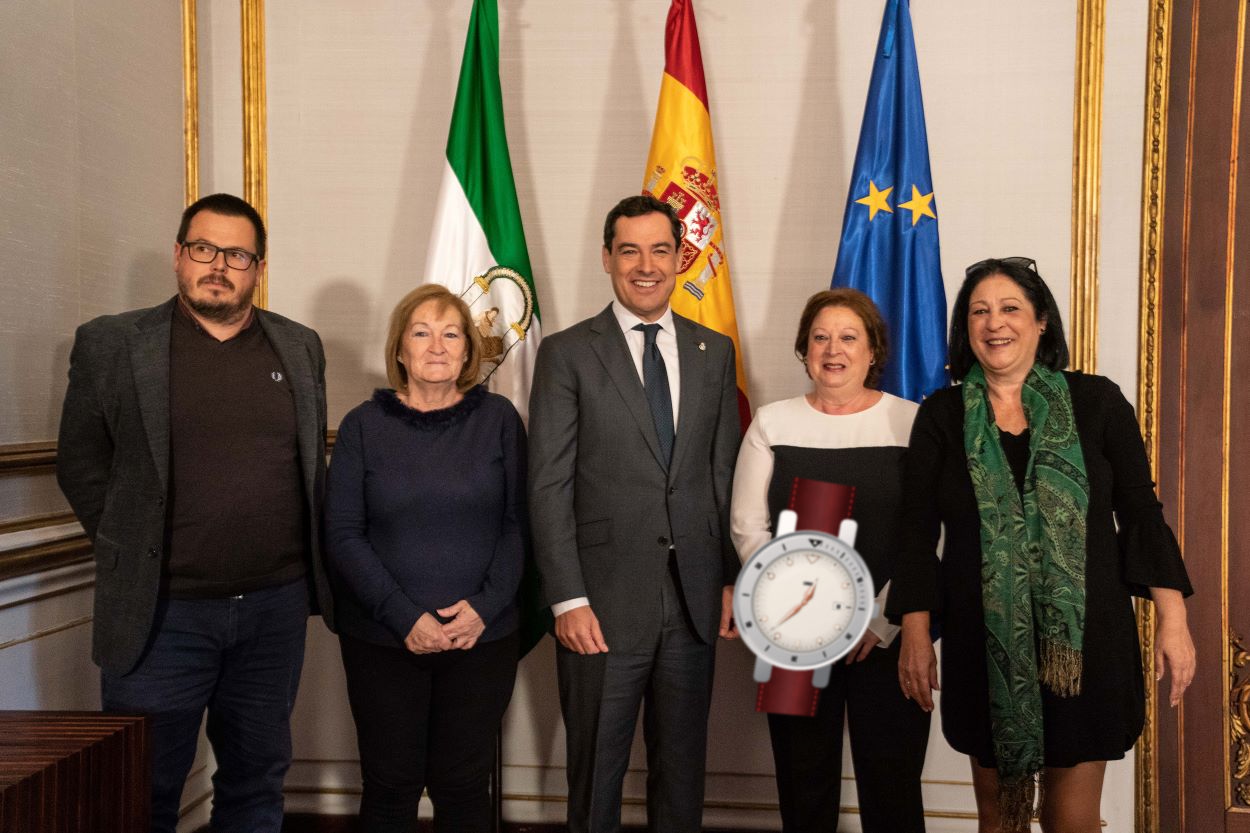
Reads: 12,37
